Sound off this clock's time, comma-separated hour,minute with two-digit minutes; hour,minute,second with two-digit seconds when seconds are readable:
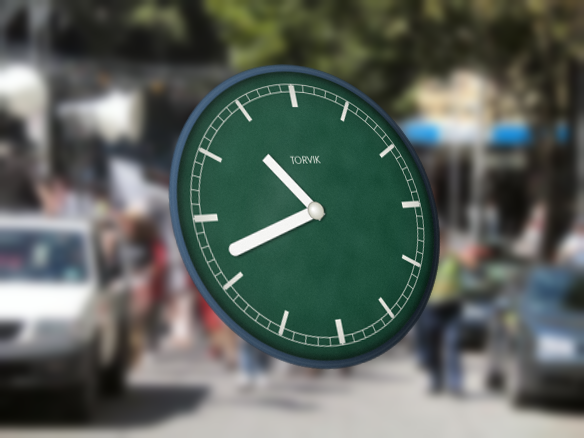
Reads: 10,42
